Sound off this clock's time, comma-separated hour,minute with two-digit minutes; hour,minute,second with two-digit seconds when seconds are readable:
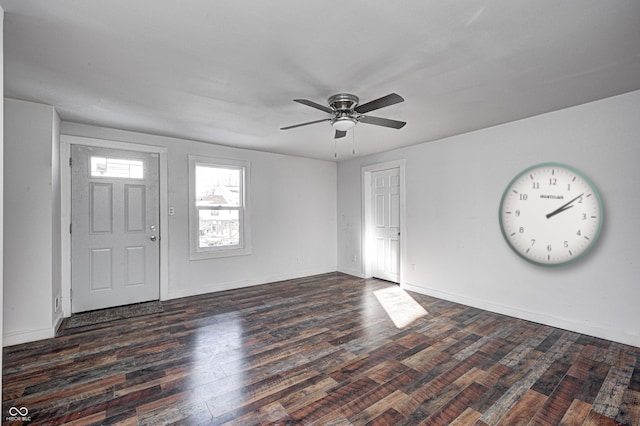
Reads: 2,09
